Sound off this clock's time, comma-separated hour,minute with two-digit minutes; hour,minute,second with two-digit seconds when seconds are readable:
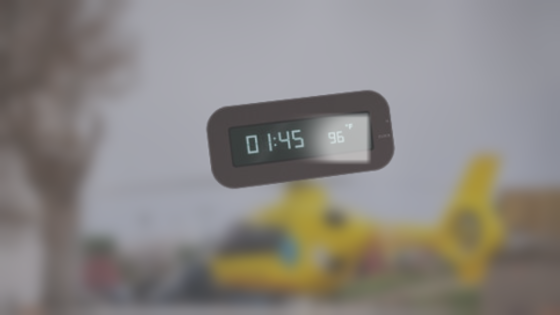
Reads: 1,45
